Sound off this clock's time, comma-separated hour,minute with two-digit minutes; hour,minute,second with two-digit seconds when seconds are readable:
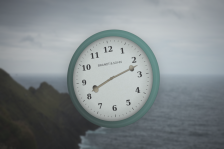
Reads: 8,12
